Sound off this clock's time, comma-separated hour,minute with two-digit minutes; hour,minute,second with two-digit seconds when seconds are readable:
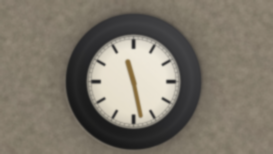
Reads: 11,28
